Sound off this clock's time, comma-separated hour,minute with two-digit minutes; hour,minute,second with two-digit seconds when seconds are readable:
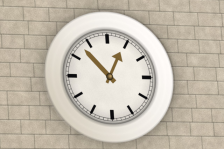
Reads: 12,53
